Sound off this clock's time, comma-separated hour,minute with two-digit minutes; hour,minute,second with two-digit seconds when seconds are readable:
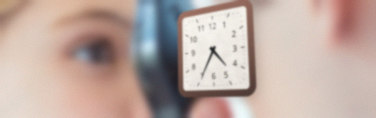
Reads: 4,35
